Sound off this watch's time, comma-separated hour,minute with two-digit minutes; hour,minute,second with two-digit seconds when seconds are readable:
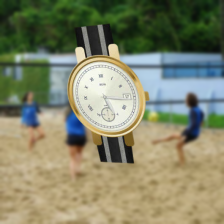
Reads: 5,16
